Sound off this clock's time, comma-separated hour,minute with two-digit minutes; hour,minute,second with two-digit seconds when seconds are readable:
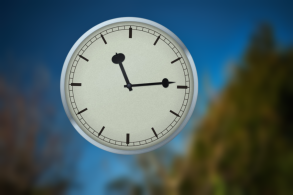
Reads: 11,14
